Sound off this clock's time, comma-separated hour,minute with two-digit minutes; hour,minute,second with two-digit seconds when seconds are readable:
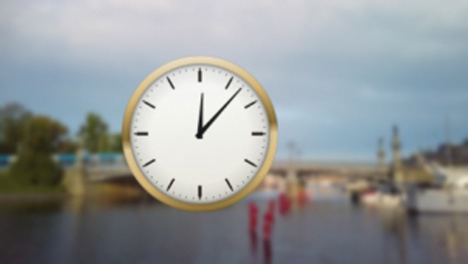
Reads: 12,07
